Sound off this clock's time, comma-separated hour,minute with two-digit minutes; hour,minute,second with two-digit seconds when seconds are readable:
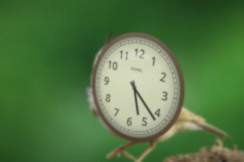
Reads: 5,22
